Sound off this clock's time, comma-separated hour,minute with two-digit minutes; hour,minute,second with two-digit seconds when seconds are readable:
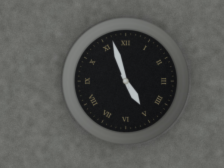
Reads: 4,57
